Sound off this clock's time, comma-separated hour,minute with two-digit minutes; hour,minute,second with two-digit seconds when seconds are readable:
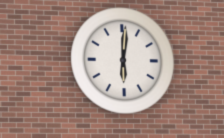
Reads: 6,01
